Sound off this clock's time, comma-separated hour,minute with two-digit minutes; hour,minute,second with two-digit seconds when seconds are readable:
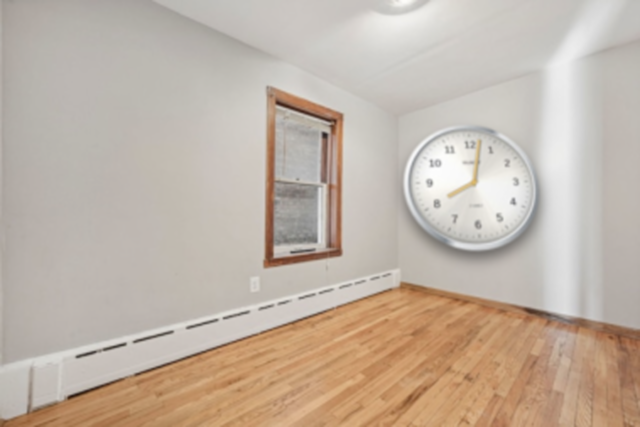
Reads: 8,02
